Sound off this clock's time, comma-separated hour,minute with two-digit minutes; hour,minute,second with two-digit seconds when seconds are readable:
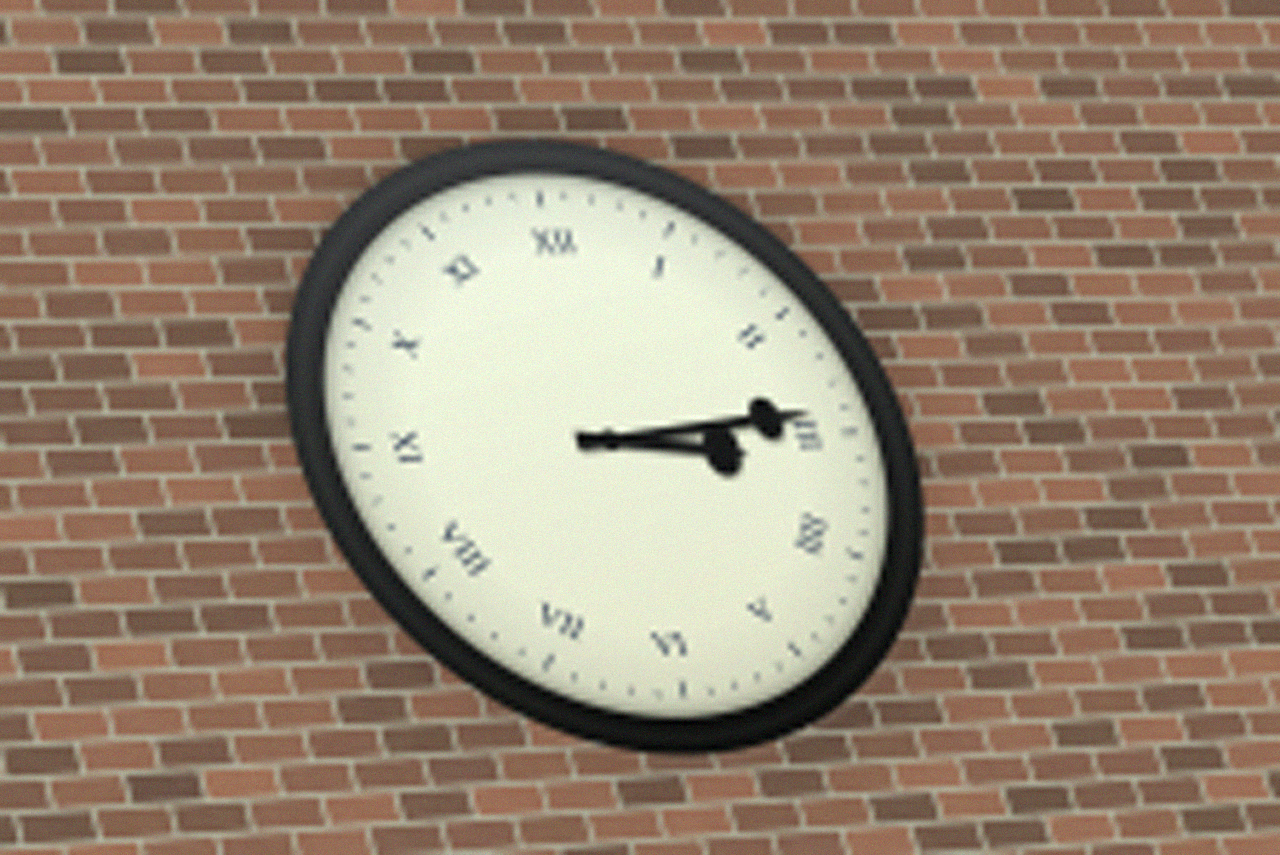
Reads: 3,14
